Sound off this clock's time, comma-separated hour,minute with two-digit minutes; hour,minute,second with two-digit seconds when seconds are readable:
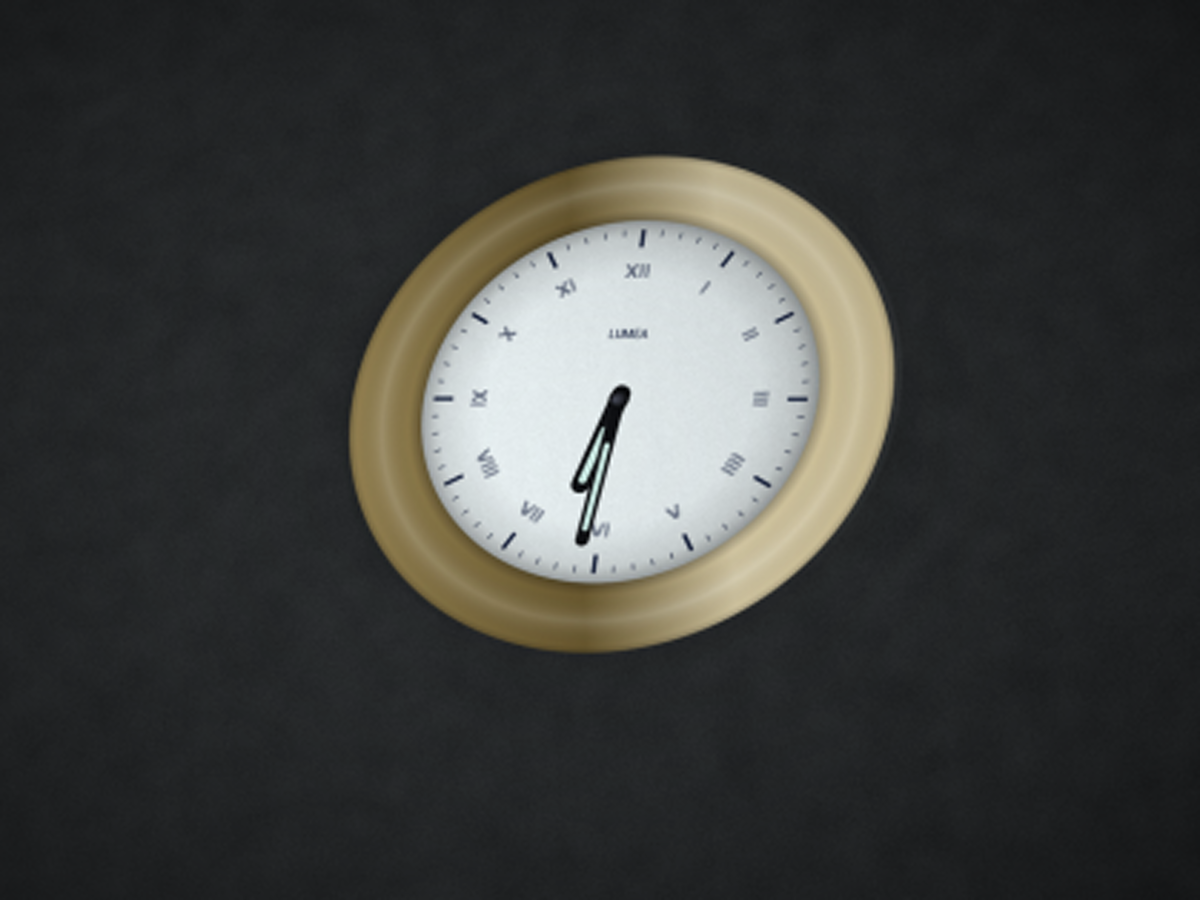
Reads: 6,31
